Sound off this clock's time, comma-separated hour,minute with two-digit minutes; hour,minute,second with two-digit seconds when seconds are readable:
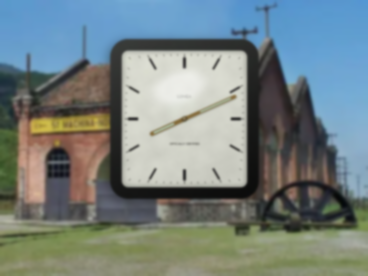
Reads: 8,11
